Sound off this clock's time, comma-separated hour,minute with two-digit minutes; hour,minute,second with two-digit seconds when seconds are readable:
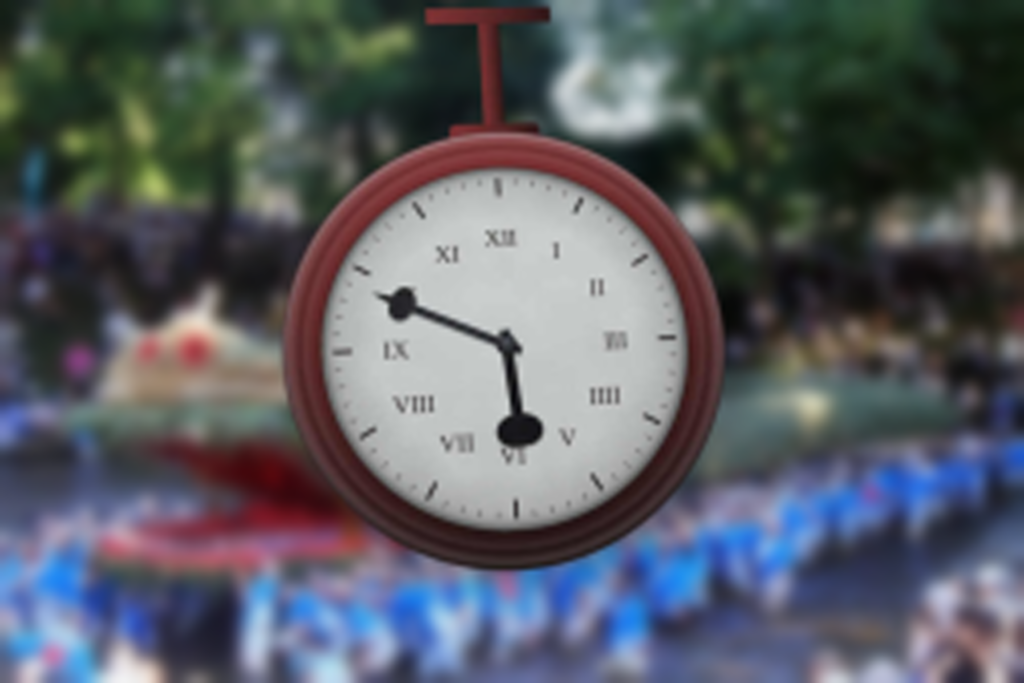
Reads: 5,49
